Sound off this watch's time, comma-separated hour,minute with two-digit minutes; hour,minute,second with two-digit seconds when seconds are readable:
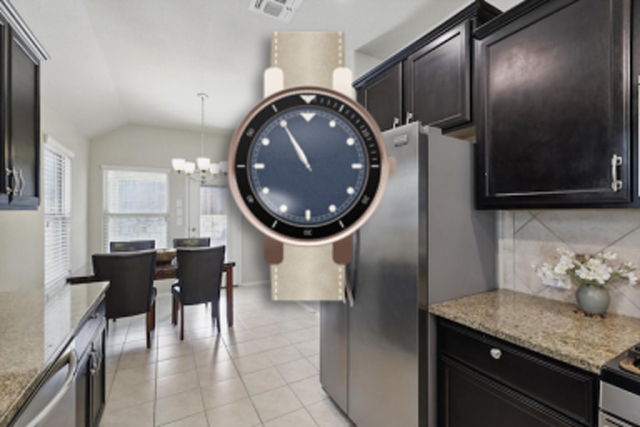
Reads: 10,55
